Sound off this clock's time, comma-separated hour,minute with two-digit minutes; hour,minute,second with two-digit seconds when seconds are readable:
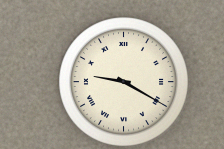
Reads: 9,20
